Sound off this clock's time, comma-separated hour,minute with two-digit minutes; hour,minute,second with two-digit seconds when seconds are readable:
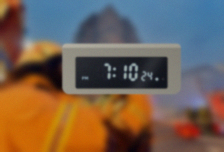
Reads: 7,10,24
